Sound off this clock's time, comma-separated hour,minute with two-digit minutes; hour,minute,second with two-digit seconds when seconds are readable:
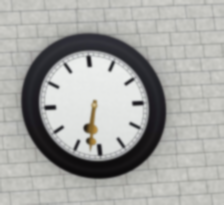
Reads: 6,32
